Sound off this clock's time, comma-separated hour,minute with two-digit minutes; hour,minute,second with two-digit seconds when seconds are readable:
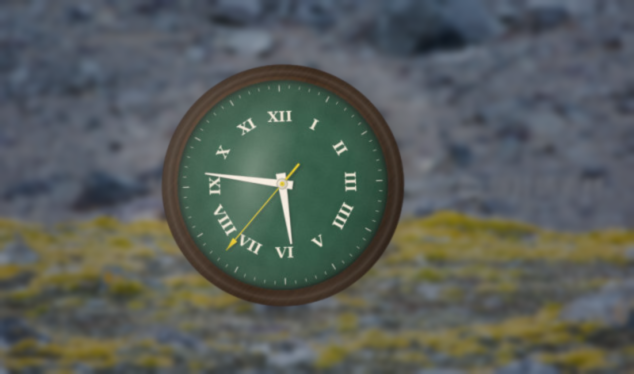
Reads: 5,46,37
